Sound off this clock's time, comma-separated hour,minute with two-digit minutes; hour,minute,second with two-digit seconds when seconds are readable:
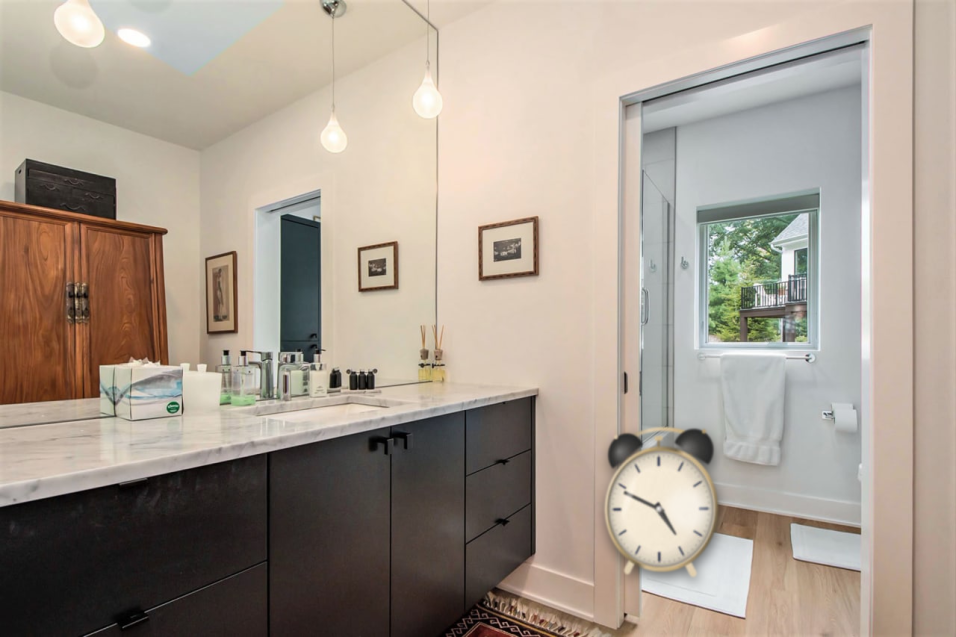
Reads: 4,49
